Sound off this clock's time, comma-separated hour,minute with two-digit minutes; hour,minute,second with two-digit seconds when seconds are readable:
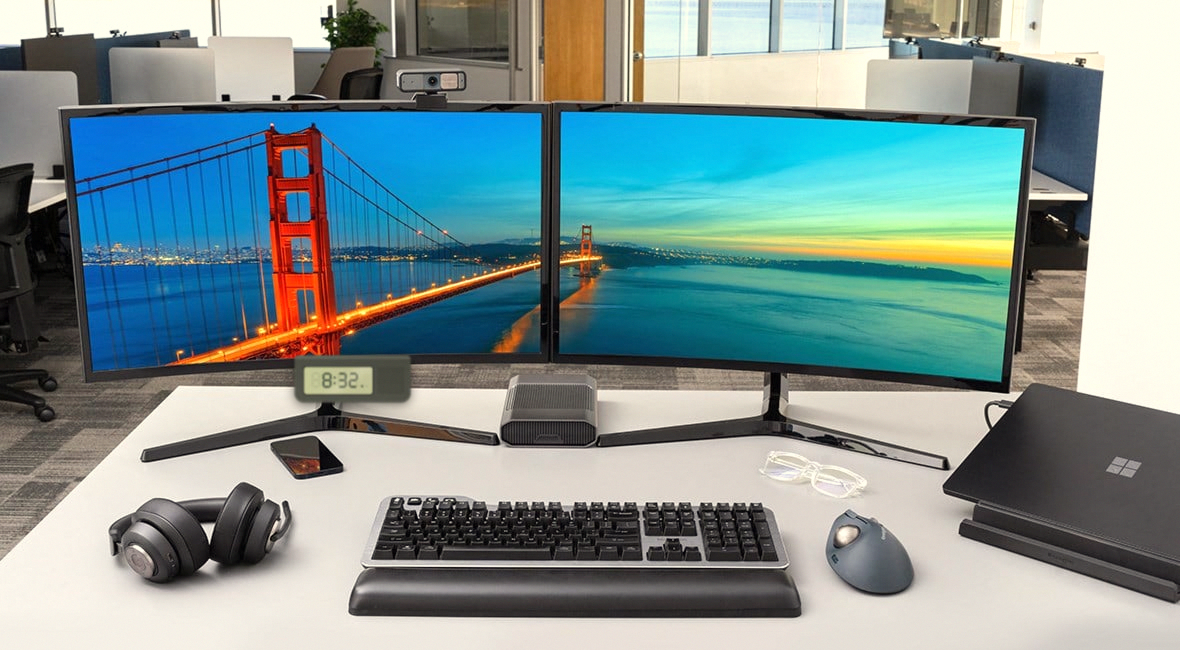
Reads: 8,32
